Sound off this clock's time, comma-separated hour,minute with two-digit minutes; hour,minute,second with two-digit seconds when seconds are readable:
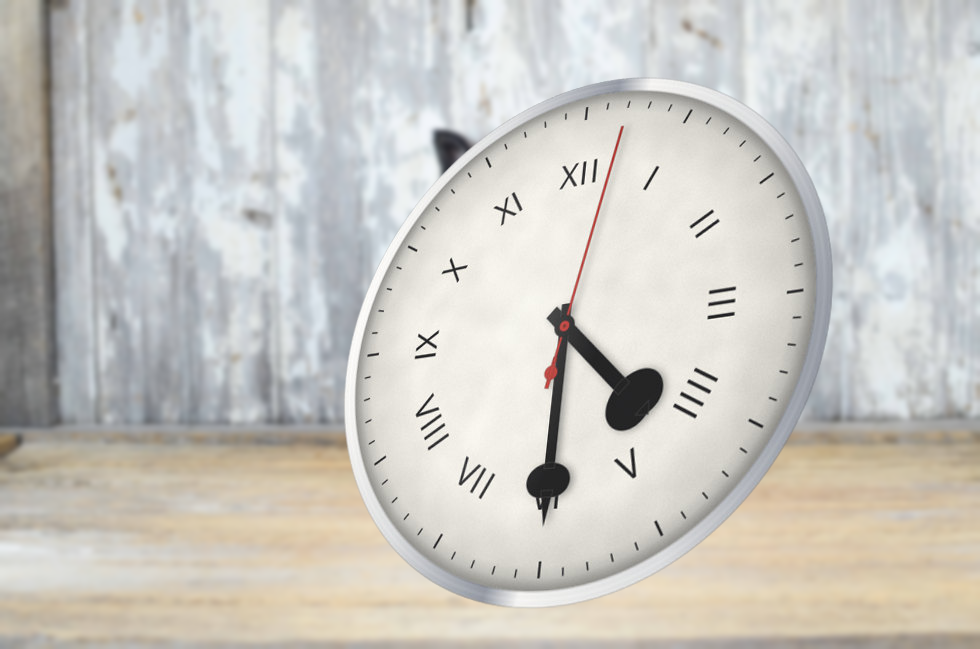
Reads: 4,30,02
